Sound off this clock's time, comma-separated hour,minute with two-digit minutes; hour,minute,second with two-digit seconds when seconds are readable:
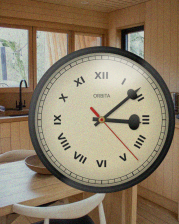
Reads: 3,08,23
